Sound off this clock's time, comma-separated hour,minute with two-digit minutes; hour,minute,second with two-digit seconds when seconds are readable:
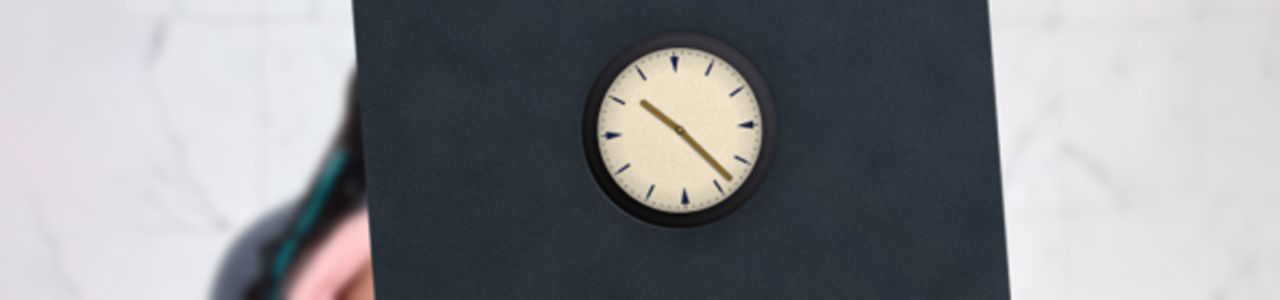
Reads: 10,23
